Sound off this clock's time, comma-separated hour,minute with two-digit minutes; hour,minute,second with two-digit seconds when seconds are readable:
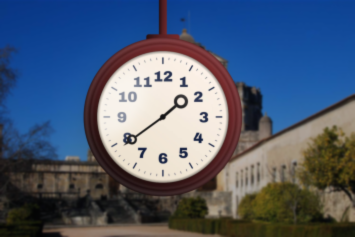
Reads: 1,39
